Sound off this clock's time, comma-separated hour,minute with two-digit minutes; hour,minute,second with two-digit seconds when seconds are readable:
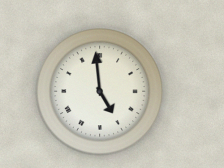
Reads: 4,59
